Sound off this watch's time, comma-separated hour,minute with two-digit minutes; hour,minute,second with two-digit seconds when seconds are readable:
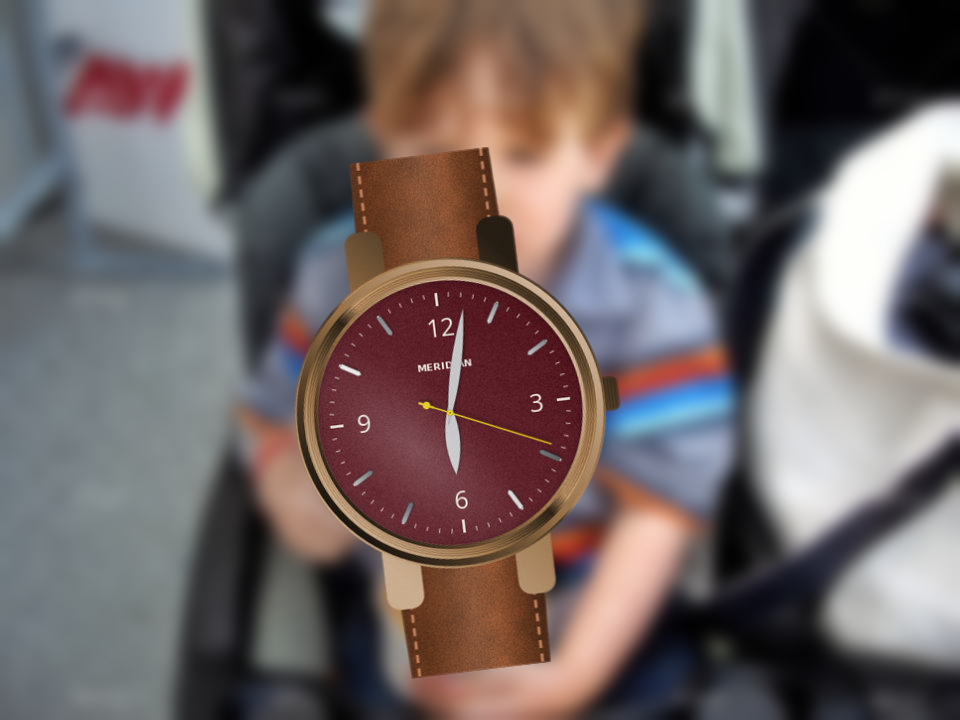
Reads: 6,02,19
